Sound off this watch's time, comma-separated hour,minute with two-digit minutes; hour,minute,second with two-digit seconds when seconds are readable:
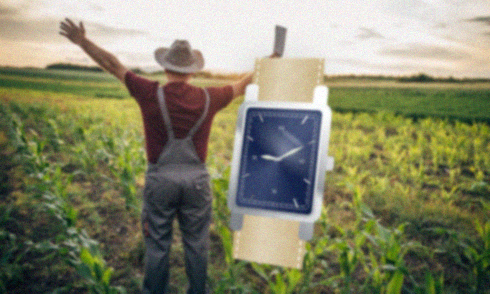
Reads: 9,10
